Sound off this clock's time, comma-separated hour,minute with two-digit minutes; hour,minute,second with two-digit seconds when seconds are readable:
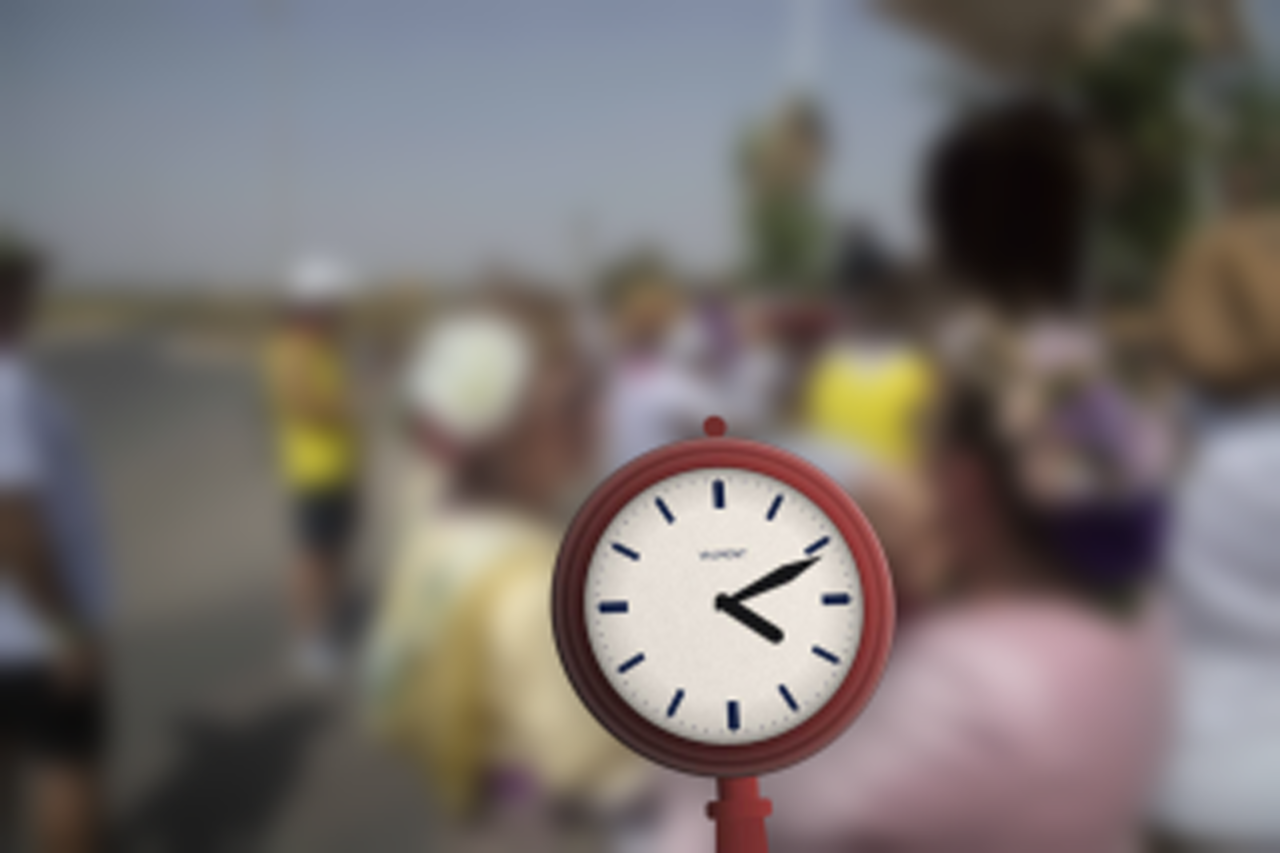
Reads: 4,11
